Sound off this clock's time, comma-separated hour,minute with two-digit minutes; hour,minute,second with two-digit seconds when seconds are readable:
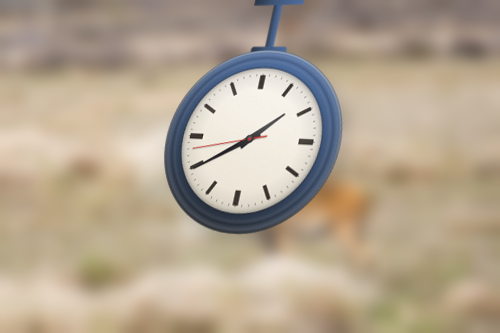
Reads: 1,39,43
